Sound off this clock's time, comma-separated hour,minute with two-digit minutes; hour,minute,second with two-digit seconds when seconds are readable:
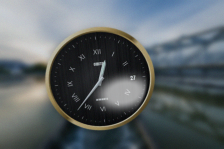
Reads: 12,37
